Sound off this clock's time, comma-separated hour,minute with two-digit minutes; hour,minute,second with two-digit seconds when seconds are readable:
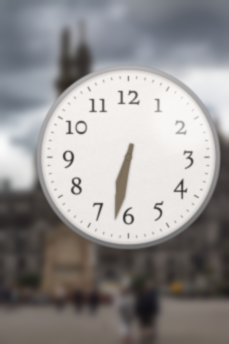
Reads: 6,32
